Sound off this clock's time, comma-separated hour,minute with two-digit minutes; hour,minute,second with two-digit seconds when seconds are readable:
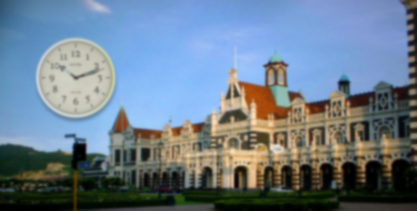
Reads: 10,12
